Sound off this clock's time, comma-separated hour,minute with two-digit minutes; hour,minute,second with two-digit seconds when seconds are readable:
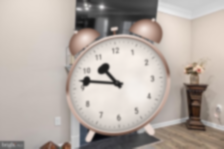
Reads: 10,47
